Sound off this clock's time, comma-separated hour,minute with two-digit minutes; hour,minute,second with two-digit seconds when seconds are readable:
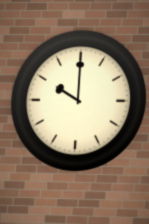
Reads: 10,00
